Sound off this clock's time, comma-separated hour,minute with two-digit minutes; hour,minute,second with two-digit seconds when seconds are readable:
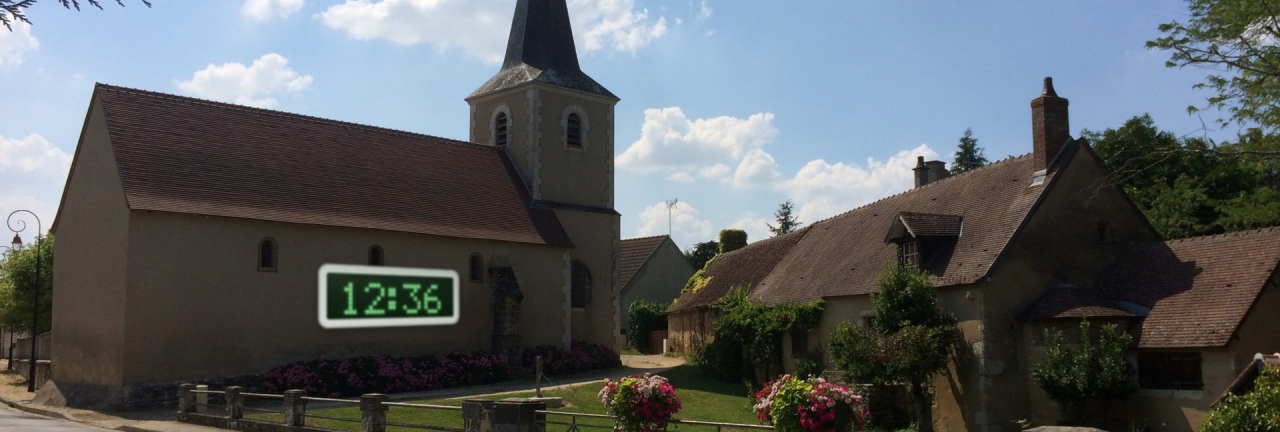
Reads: 12,36
